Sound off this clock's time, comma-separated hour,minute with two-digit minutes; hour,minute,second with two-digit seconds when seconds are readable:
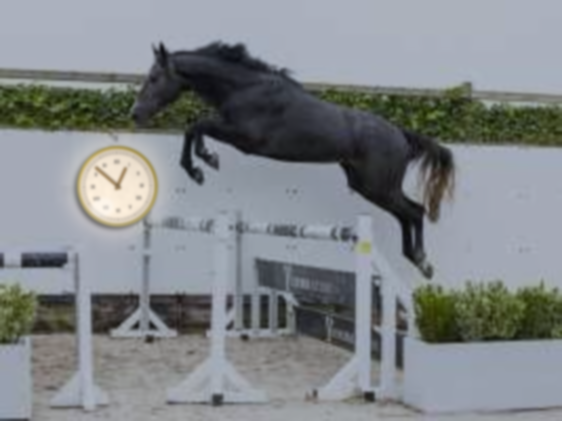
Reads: 12,52
